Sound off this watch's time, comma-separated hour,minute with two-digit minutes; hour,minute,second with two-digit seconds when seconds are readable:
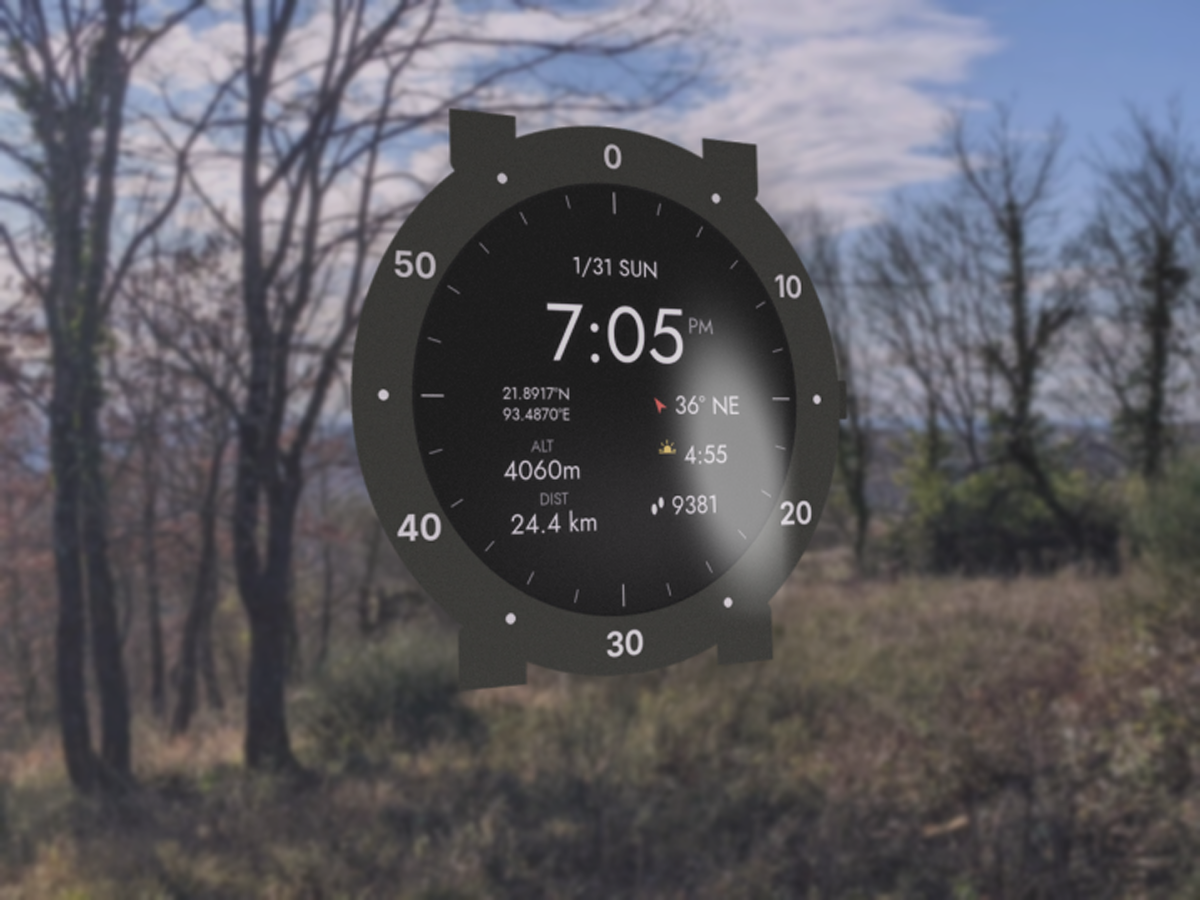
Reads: 7,05
